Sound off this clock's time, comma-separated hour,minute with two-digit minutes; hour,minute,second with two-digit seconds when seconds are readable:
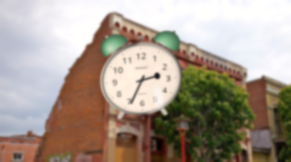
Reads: 2,34
